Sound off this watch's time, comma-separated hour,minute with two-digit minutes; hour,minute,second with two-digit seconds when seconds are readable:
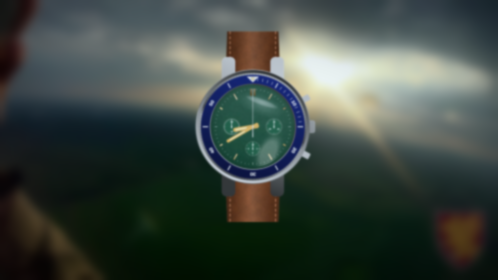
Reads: 8,40
